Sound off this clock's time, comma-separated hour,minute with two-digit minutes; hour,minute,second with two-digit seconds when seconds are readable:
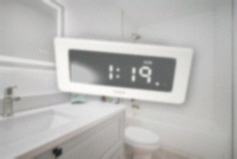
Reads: 1,19
